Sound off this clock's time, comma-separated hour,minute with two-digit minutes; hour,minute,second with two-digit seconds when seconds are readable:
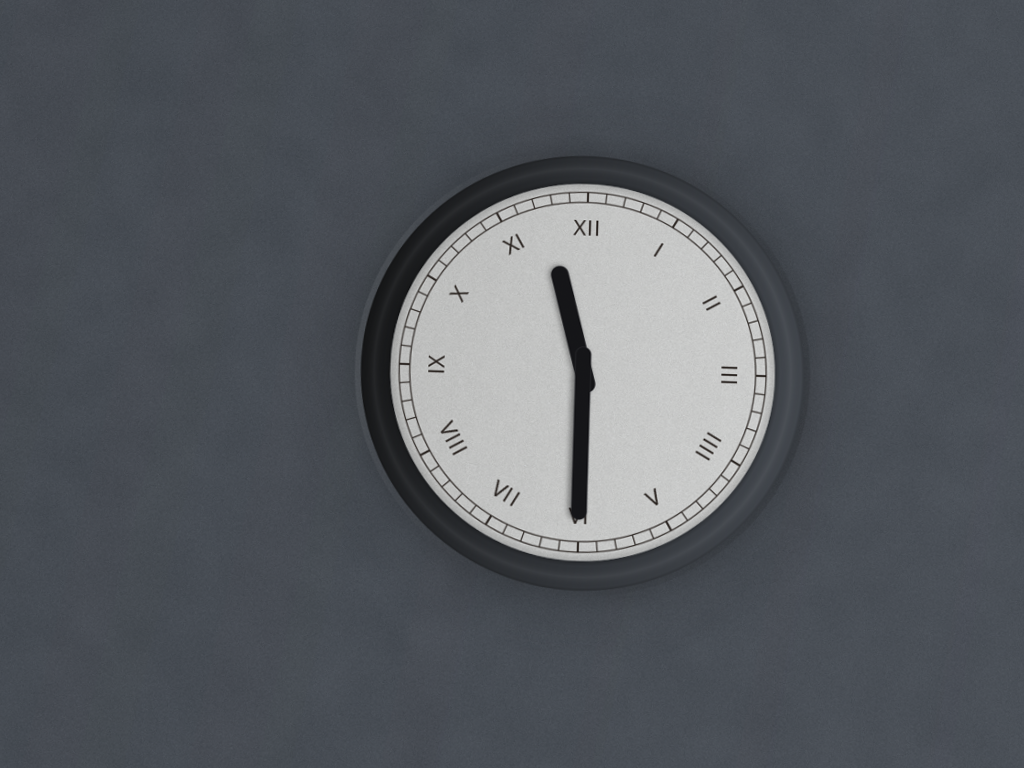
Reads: 11,30
